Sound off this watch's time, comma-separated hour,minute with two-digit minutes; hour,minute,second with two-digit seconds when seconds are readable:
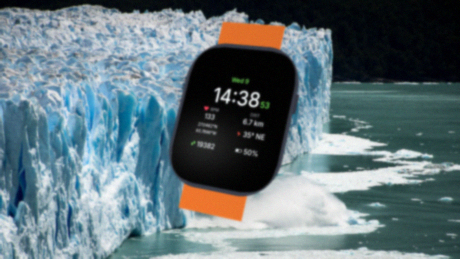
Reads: 14,38
